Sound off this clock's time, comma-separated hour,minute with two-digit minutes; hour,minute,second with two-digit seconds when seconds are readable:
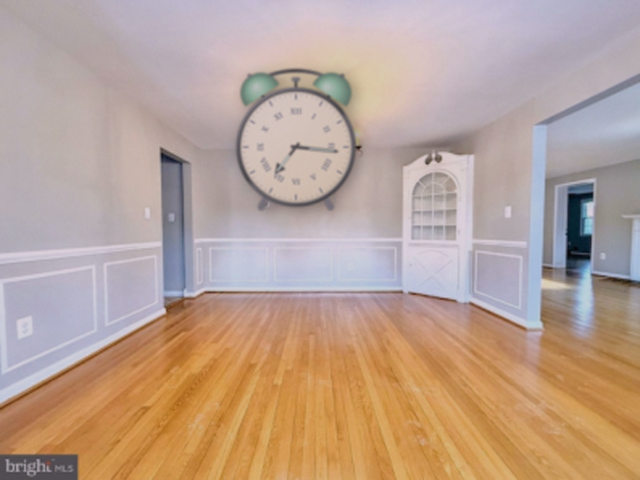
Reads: 7,16
